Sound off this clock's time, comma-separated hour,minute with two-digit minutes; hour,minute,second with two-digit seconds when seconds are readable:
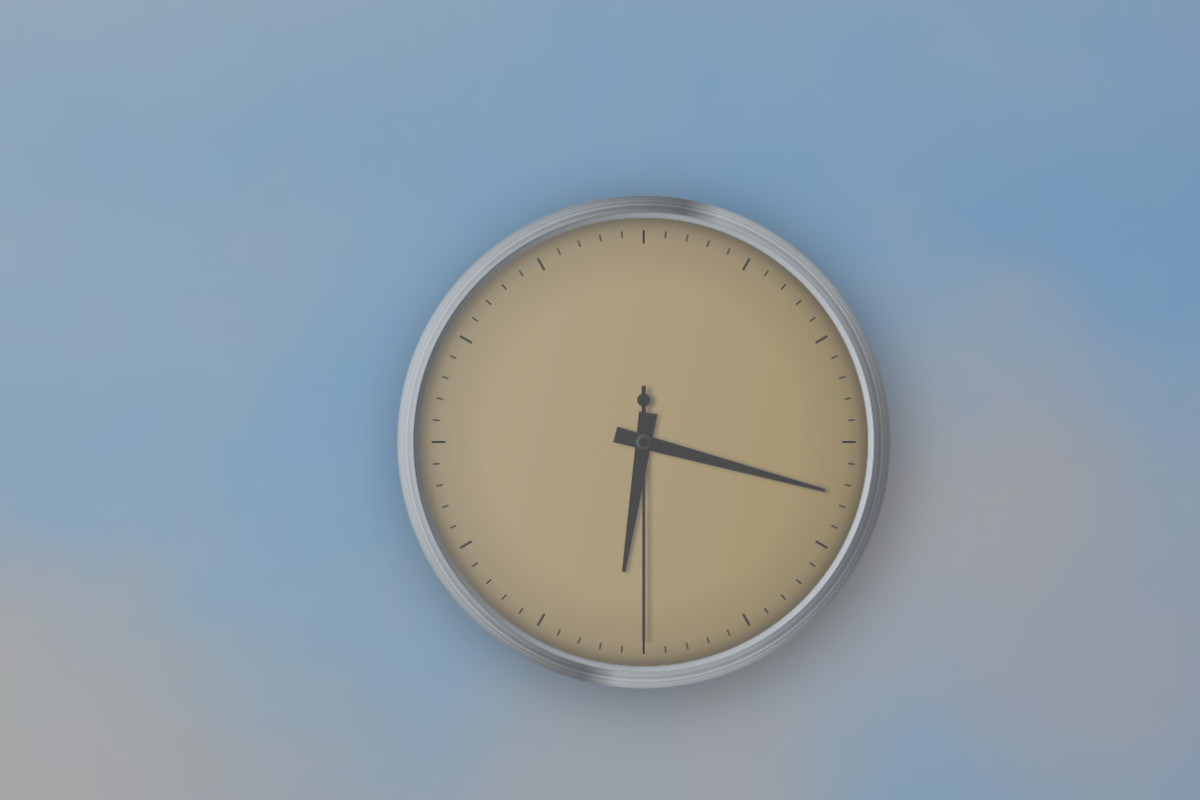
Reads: 6,17,30
